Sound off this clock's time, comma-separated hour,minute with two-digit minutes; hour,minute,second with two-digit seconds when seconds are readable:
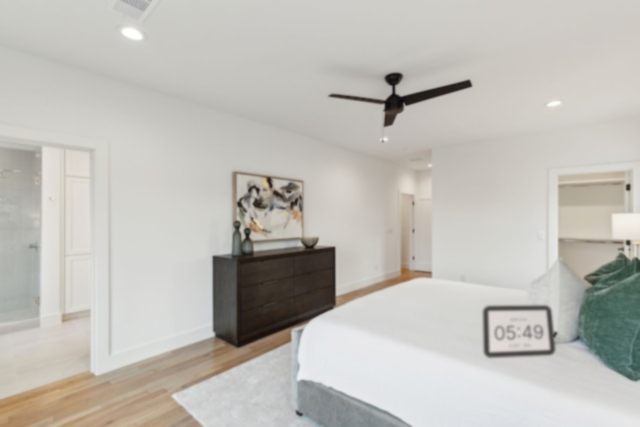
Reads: 5,49
